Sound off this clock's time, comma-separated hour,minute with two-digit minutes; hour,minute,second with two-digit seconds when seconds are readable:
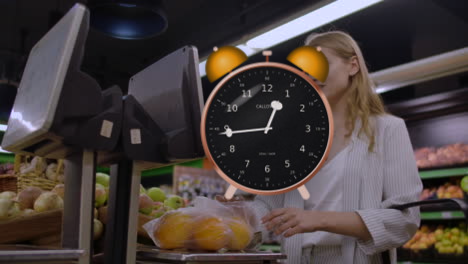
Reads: 12,44
